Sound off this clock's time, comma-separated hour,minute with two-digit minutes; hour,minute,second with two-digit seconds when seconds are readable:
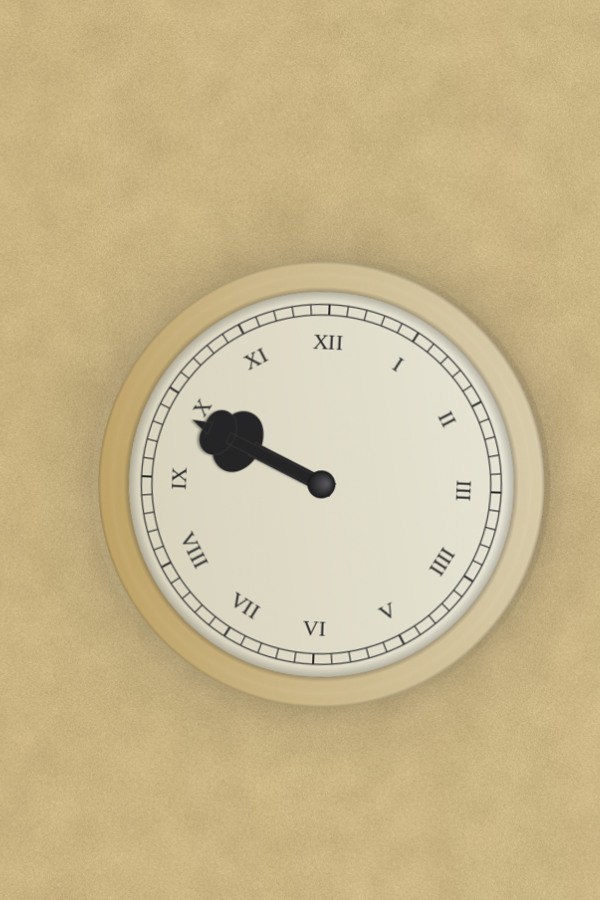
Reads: 9,49
